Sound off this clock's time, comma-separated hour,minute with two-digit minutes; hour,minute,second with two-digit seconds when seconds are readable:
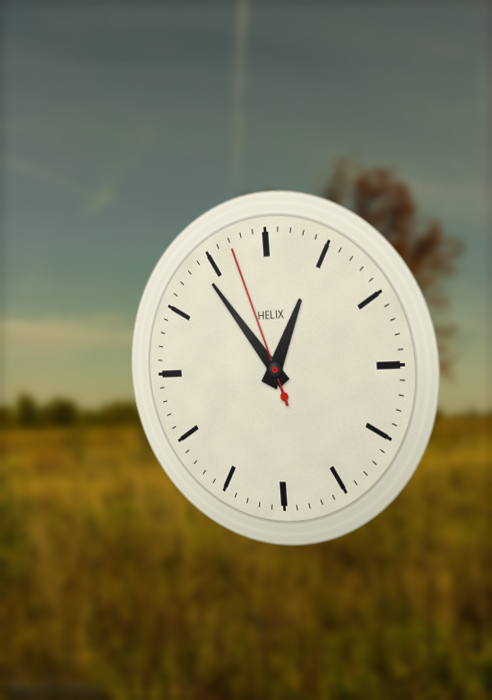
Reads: 12,53,57
